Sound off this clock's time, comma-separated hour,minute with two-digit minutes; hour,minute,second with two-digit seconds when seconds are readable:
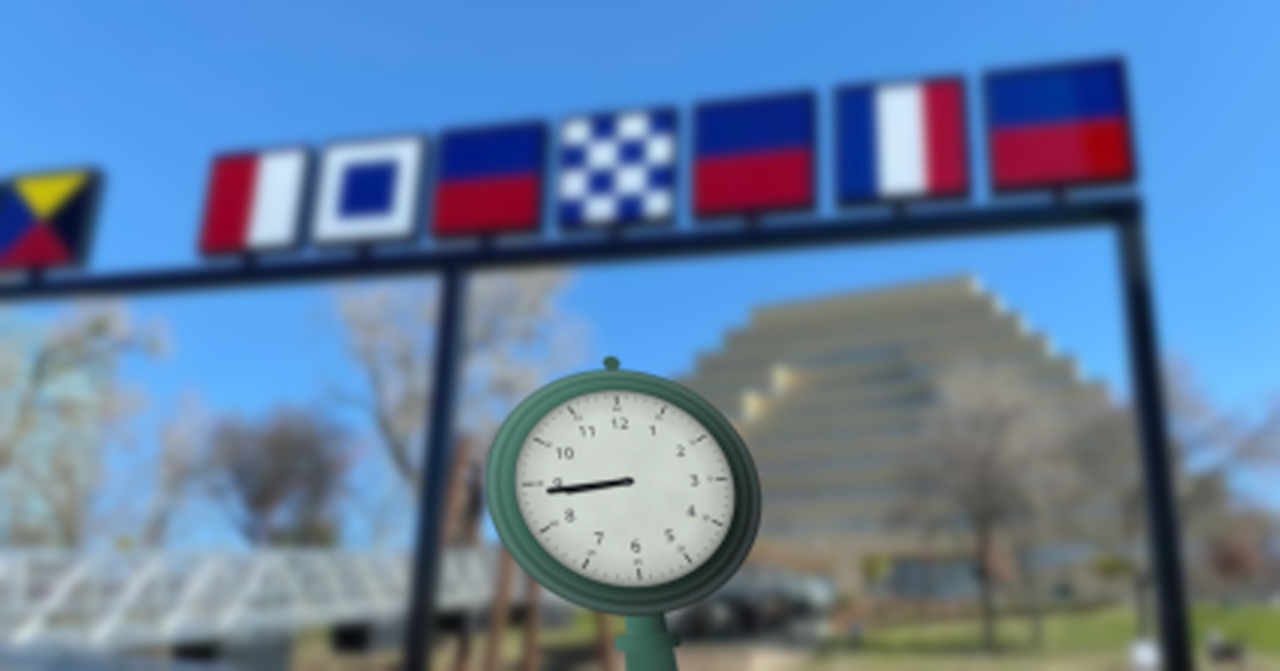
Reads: 8,44
